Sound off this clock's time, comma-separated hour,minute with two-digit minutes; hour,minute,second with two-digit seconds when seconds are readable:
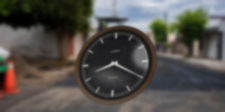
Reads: 8,20
